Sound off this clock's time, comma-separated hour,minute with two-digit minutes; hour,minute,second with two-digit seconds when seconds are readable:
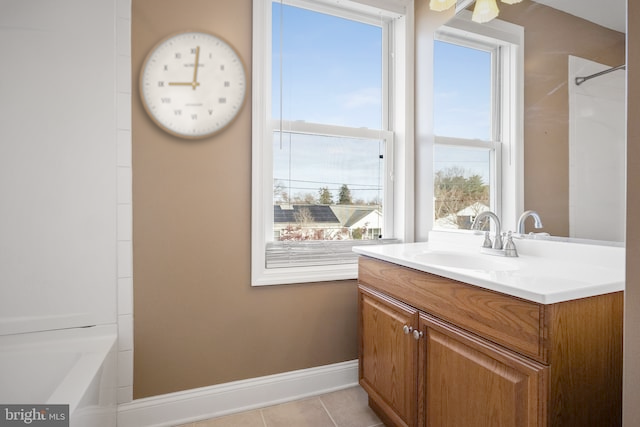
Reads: 9,01
